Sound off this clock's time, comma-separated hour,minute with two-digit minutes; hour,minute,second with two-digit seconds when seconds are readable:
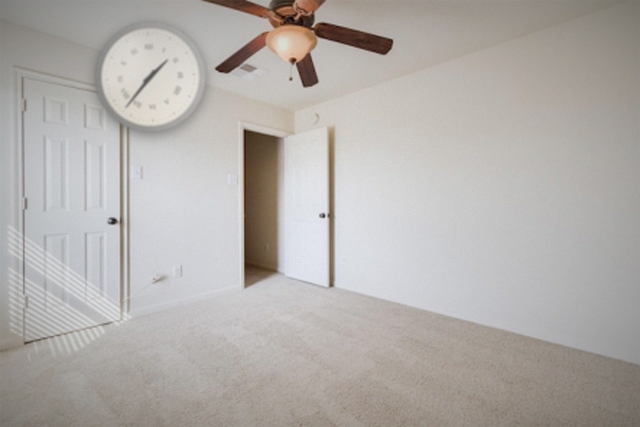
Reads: 1,37
